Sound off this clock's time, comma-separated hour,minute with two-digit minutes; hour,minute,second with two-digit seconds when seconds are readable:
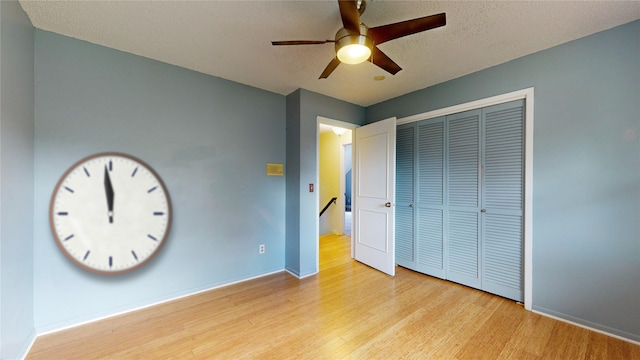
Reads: 11,59
